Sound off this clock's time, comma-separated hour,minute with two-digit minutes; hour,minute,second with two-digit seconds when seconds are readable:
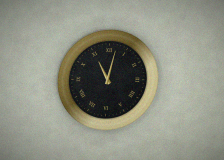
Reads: 11,02
